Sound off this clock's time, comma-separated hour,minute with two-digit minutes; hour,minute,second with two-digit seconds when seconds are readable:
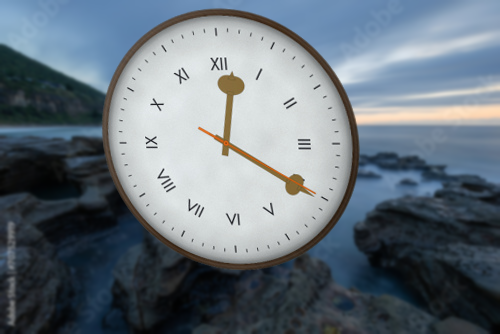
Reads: 12,20,20
